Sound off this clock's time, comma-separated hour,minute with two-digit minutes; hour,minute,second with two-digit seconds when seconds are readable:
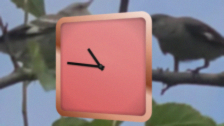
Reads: 10,46
